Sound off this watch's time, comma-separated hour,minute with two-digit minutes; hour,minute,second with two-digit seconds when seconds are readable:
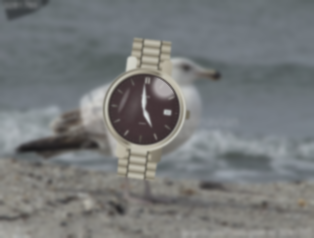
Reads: 4,59
